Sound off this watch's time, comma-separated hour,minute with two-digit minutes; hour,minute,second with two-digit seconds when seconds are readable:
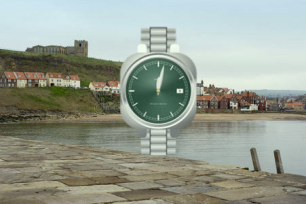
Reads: 12,02
